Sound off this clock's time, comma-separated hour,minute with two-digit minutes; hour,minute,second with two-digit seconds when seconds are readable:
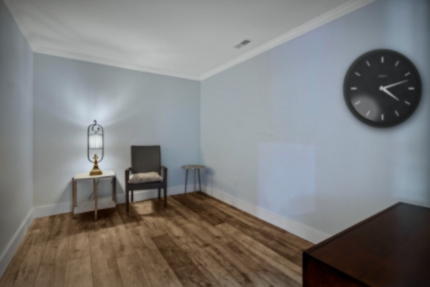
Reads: 4,12
